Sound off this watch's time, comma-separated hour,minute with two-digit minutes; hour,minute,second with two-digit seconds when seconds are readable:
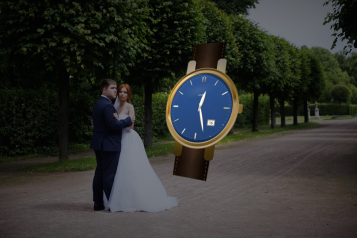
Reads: 12,27
